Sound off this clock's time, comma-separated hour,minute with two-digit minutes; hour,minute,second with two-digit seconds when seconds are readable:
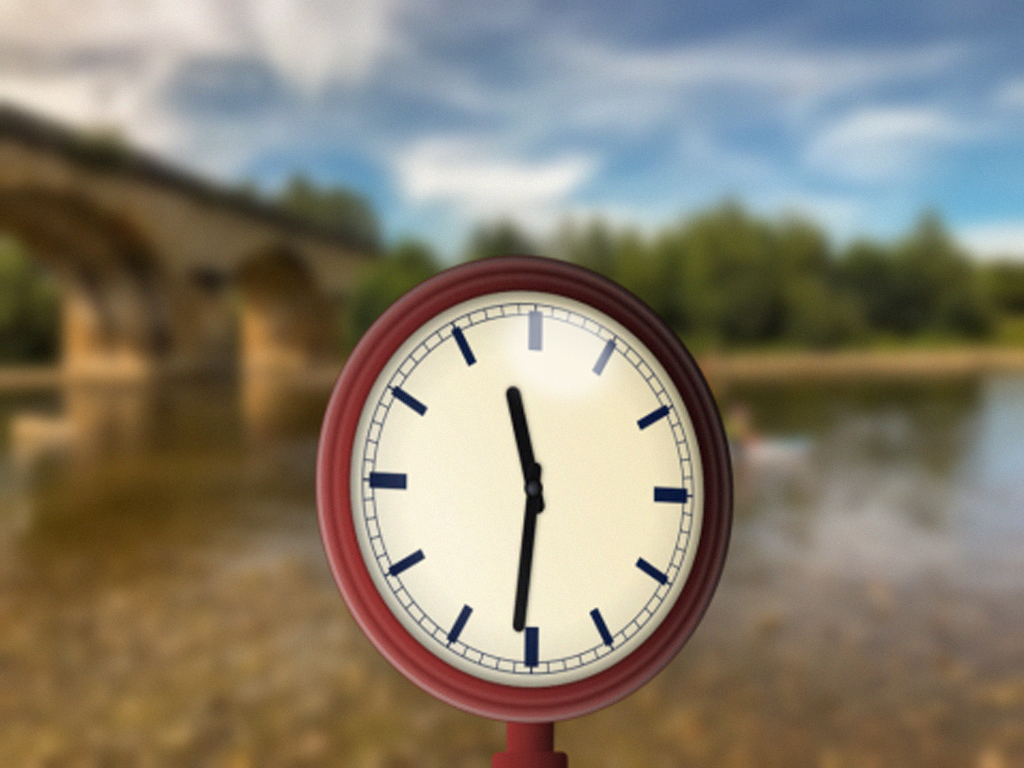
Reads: 11,31
